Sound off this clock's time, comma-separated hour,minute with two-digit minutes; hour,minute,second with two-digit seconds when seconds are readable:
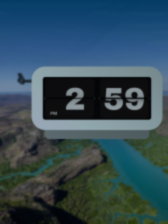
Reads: 2,59
